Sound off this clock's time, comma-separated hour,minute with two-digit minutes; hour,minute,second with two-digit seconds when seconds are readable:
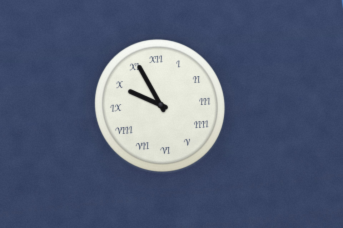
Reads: 9,56
